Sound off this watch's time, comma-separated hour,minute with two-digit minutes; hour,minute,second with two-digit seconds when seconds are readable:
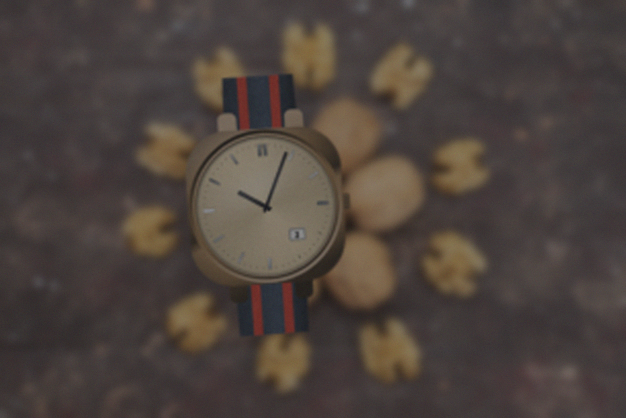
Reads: 10,04
